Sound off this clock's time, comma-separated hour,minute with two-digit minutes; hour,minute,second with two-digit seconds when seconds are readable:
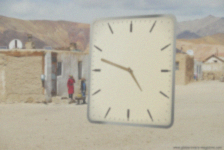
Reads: 4,48
